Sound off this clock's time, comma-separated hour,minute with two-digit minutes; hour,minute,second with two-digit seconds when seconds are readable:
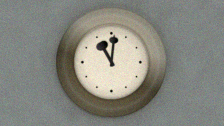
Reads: 11,01
